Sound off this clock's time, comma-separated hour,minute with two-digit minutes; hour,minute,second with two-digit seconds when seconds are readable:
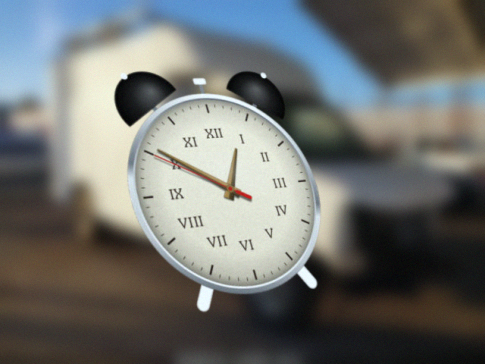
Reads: 12,50,50
